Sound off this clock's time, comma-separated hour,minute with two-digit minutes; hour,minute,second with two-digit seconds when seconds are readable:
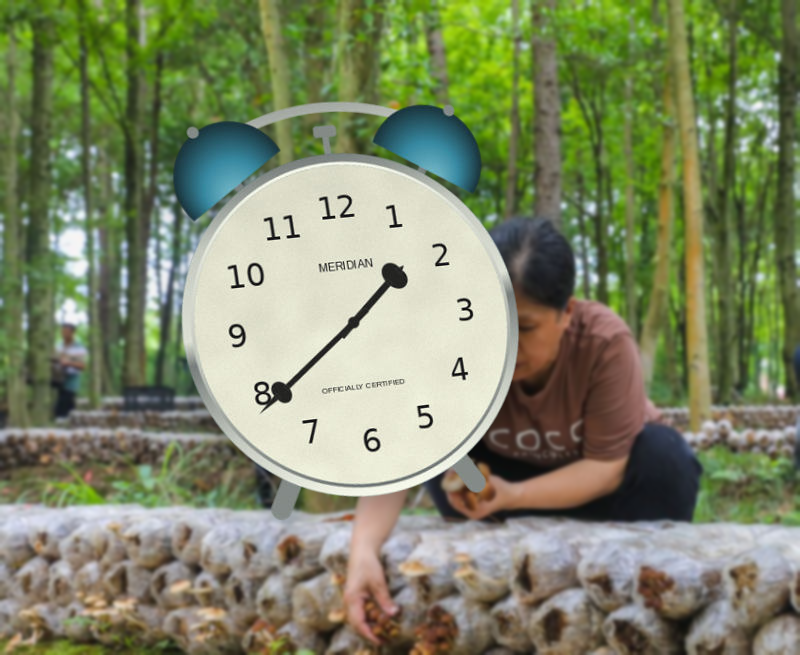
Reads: 1,39
